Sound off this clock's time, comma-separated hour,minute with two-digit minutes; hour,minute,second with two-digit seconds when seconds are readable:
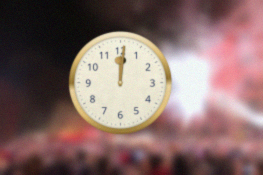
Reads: 12,01
